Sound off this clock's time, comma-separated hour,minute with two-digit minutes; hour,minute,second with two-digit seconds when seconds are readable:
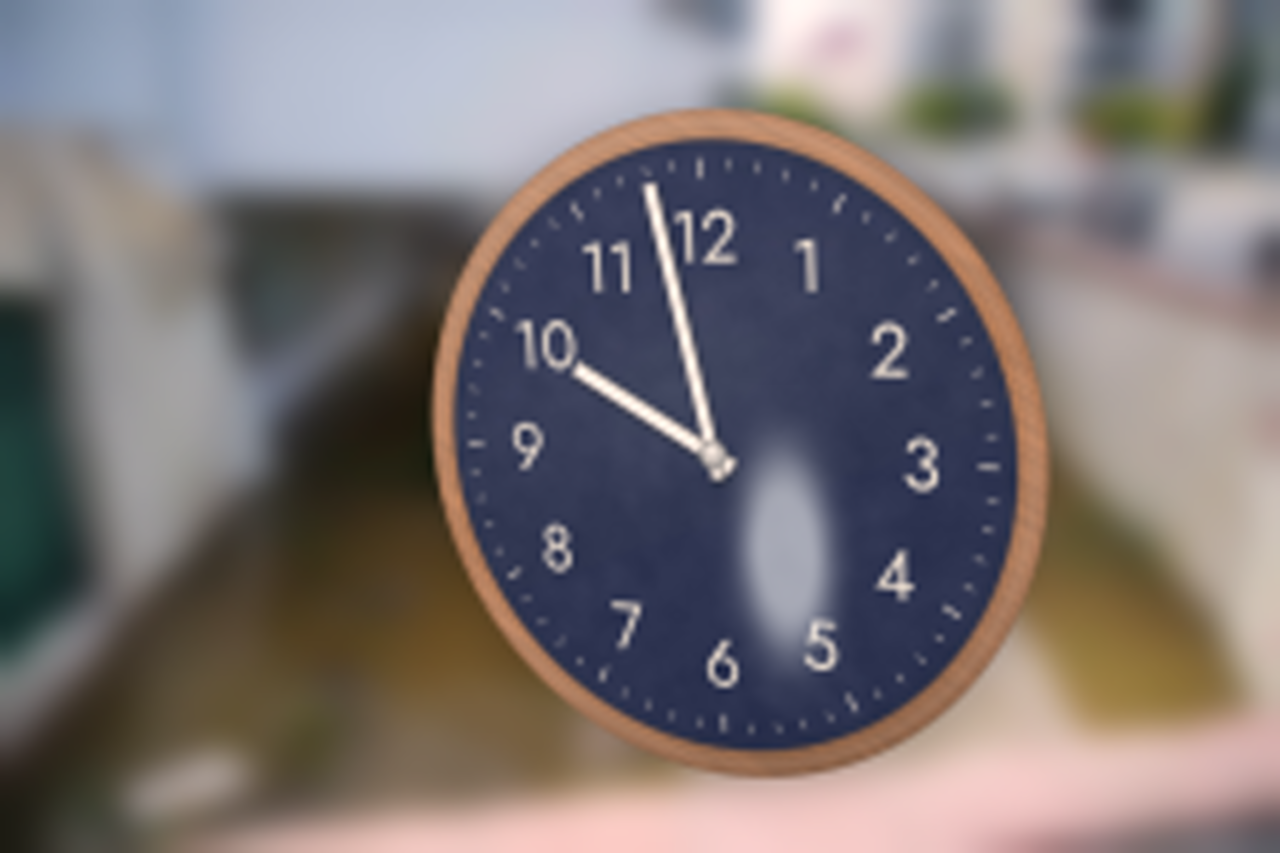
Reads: 9,58
